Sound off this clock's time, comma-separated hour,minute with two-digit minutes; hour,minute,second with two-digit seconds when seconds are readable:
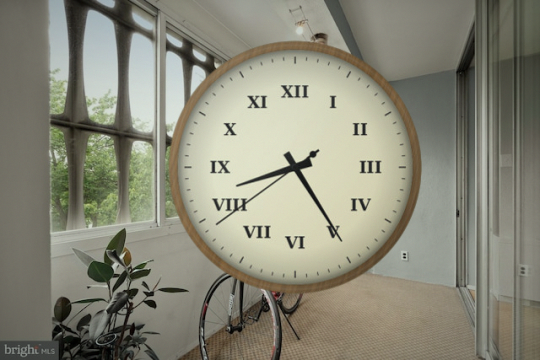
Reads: 8,24,39
